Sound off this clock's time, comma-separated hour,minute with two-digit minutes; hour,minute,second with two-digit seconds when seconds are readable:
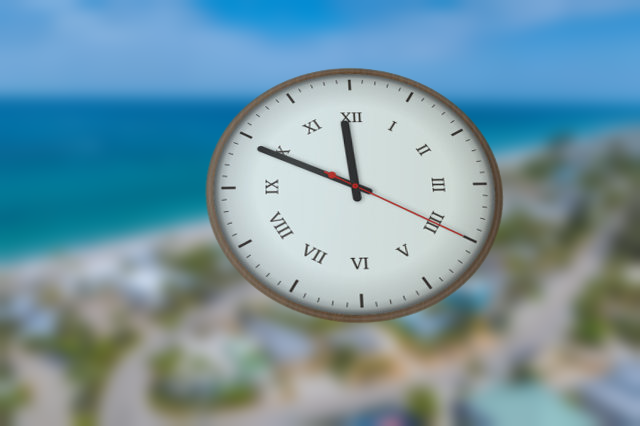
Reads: 11,49,20
